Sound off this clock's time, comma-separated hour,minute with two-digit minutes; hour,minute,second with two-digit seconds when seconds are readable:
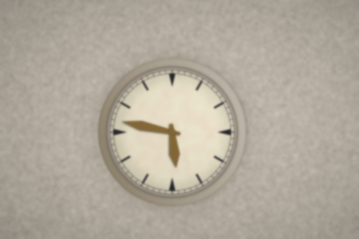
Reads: 5,47
